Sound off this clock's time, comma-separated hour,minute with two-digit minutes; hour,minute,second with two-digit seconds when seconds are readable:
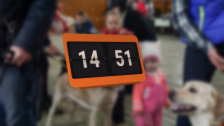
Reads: 14,51
